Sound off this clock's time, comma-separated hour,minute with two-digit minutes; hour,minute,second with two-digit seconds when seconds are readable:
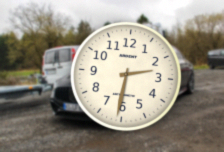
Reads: 2,31
